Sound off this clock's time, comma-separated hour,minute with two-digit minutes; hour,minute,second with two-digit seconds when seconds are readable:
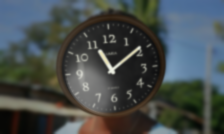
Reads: 11,09
